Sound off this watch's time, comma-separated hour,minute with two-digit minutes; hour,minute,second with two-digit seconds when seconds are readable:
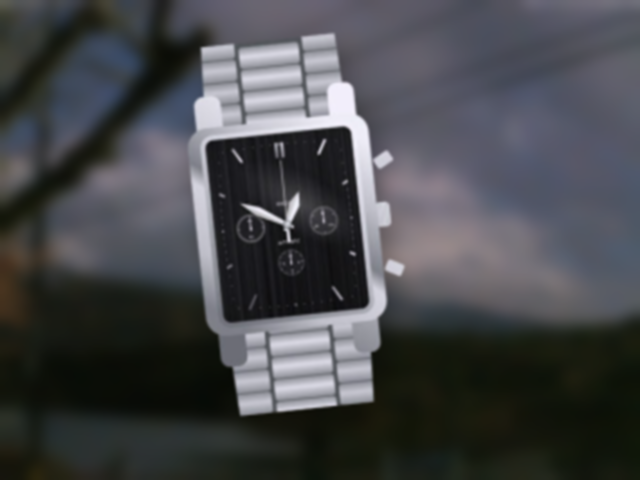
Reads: 12,50
